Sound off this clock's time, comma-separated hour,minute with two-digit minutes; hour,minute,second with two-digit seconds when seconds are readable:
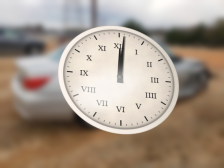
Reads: 12,01
